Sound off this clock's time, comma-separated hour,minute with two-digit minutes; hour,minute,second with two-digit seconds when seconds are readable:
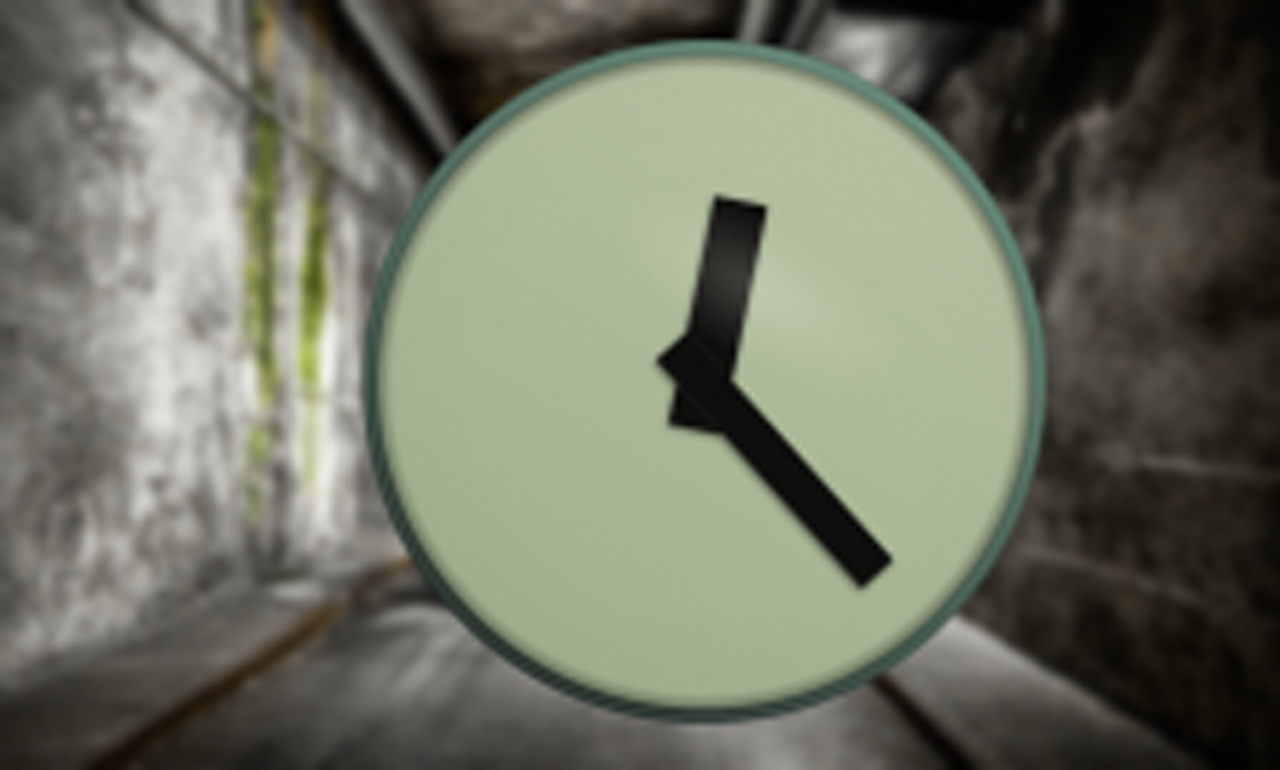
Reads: 12,23
